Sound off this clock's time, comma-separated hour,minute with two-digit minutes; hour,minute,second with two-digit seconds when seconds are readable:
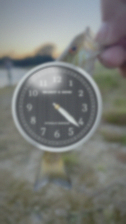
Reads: 4,22
